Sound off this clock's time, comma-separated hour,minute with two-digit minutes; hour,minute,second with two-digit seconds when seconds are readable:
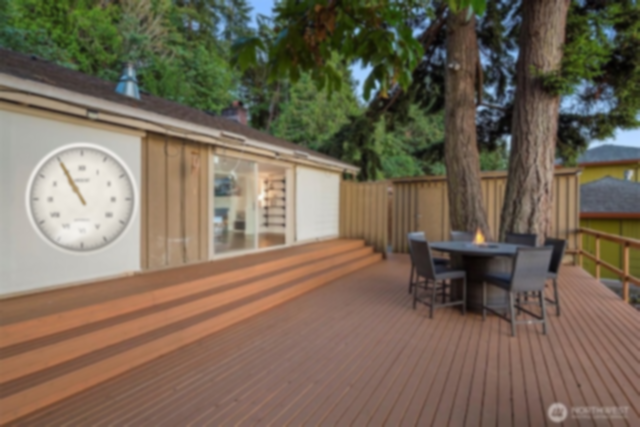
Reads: 10,55
